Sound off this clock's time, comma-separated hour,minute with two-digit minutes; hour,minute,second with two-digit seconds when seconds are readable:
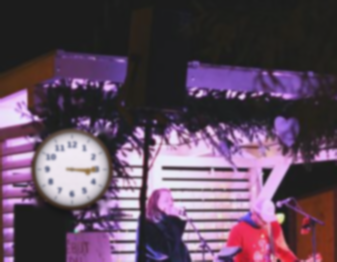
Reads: 3,15
